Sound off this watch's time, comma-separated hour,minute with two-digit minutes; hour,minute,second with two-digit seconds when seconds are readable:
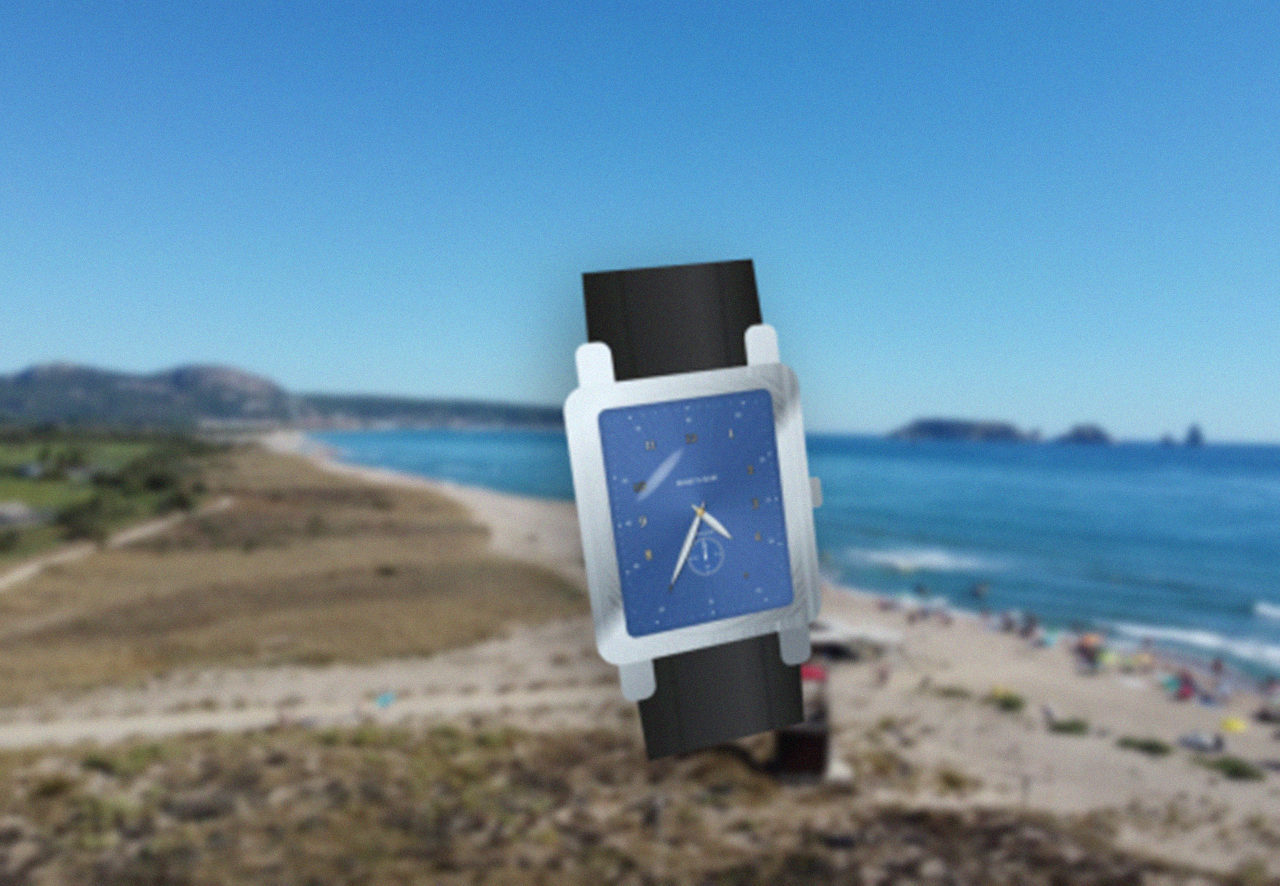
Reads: 4,35
